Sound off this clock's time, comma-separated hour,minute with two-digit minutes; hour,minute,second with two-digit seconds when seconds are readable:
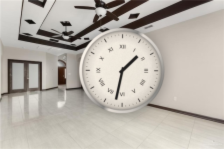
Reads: 1,32
